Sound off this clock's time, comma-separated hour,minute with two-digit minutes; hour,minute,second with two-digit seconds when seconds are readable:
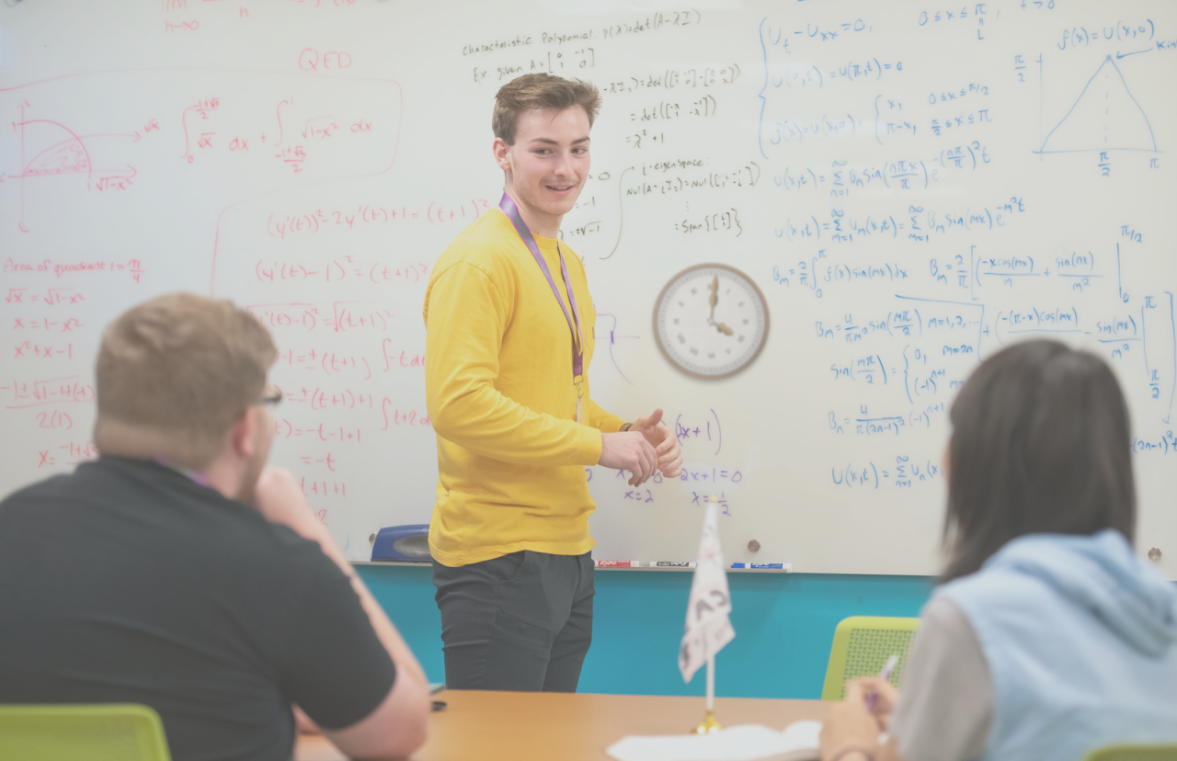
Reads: 4,01
